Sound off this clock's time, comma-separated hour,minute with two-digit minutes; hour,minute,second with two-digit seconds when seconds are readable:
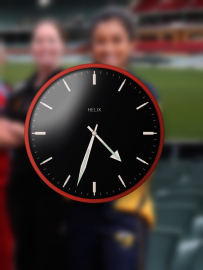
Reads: 4,33
